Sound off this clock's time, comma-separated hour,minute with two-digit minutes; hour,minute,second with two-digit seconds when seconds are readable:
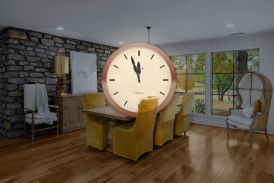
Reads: 11,57
